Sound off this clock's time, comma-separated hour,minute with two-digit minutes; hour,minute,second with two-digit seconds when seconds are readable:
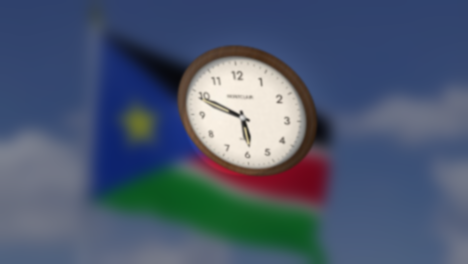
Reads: 5,49
